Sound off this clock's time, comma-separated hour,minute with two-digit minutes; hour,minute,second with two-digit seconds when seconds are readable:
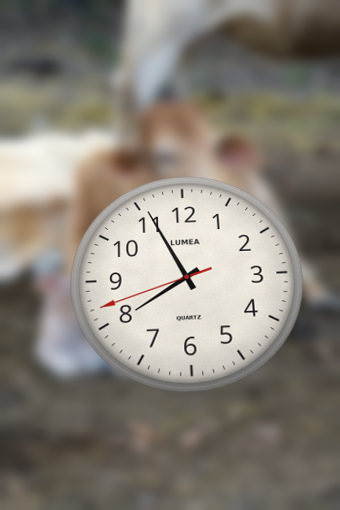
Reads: 7,55,42
